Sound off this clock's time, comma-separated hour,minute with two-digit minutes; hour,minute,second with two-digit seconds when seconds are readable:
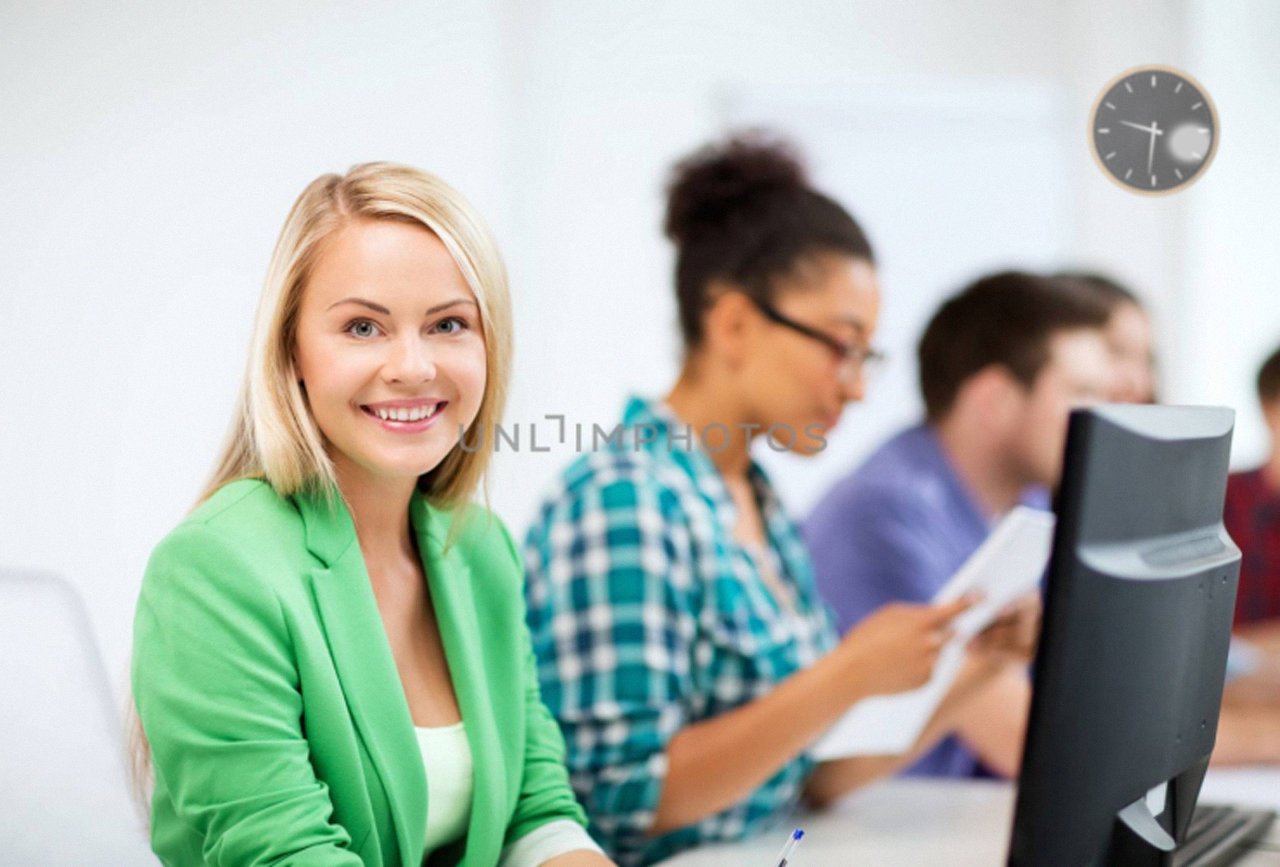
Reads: 9,31
